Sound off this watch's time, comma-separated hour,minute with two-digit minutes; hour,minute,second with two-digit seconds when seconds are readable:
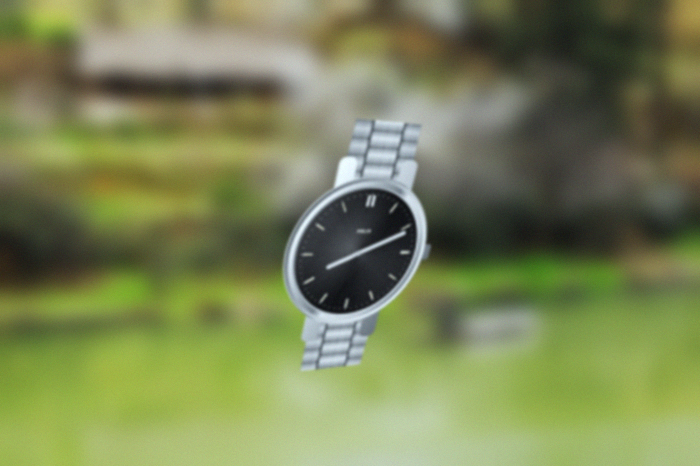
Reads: 8,11
